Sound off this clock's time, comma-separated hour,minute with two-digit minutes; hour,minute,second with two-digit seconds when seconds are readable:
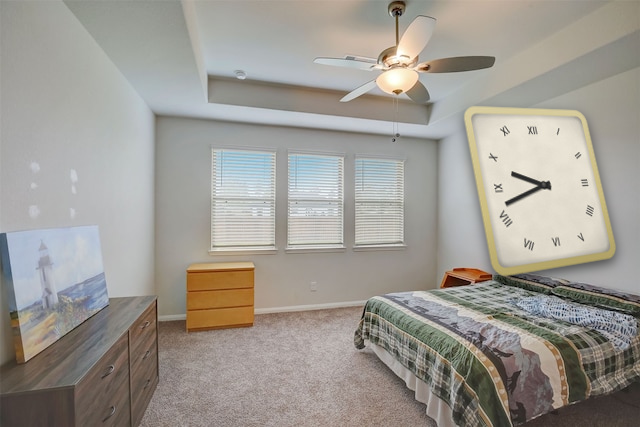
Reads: 9,42
